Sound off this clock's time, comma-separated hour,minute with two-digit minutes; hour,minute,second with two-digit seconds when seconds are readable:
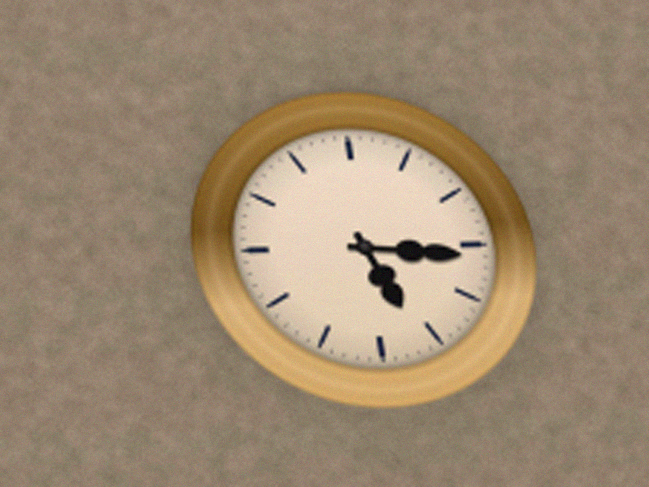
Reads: 5,16
